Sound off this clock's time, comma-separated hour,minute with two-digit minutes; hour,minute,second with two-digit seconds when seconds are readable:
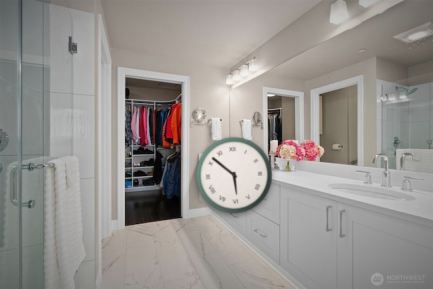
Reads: 5,52
